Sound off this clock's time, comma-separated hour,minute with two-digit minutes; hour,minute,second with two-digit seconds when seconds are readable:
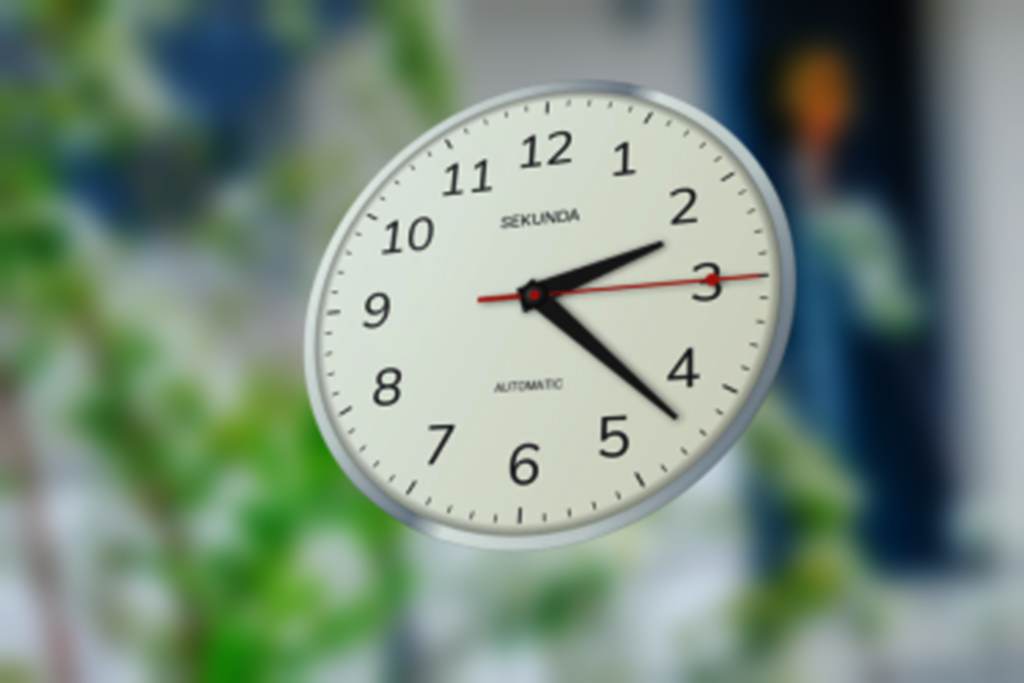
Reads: 2,22,15
